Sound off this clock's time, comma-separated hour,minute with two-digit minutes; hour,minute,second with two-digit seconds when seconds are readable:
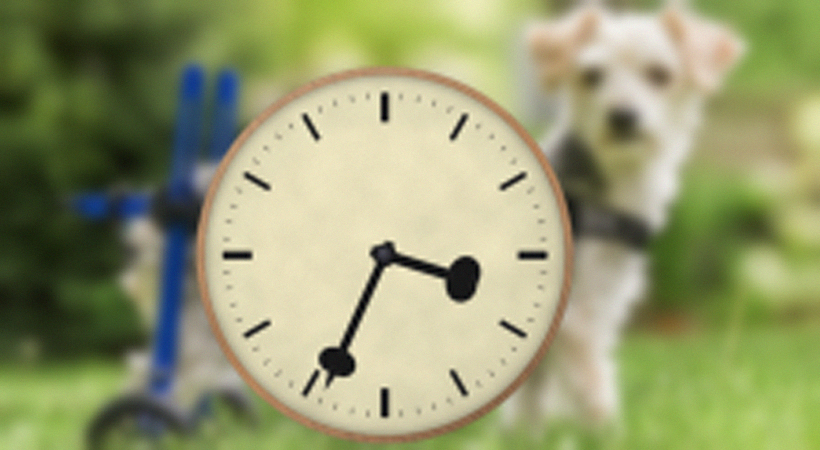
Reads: 3,34
